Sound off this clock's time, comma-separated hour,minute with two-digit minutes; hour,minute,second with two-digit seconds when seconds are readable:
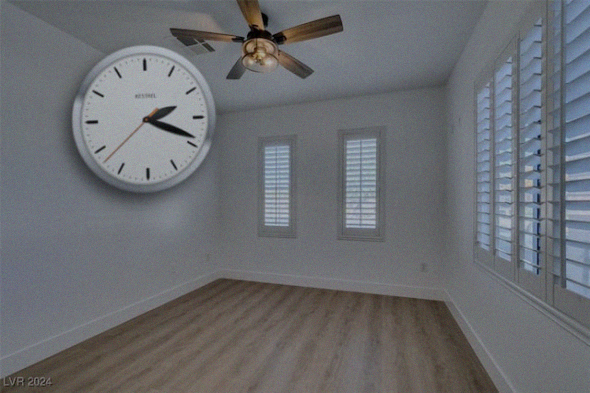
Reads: 2,18,38
